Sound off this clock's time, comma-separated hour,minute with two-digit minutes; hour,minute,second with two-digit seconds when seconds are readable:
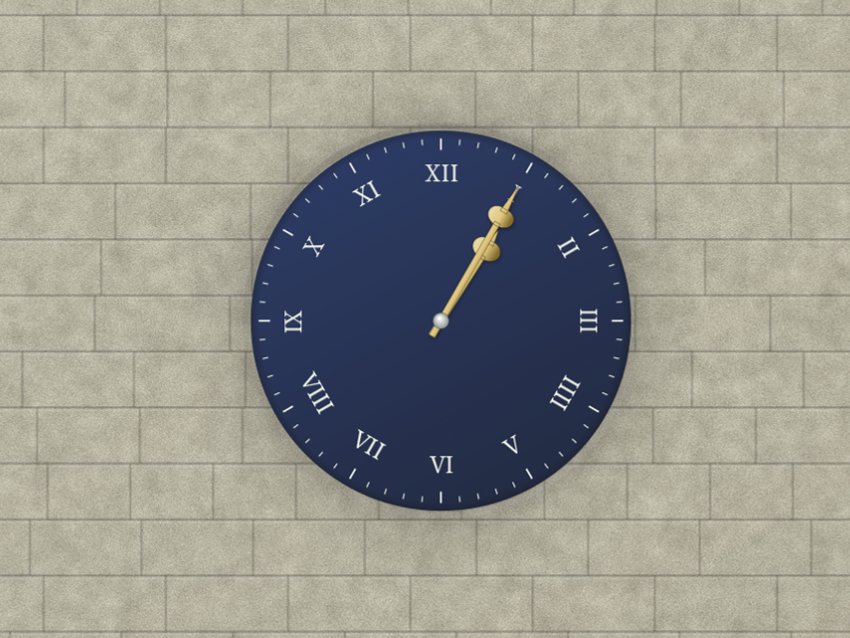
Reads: 1,05
